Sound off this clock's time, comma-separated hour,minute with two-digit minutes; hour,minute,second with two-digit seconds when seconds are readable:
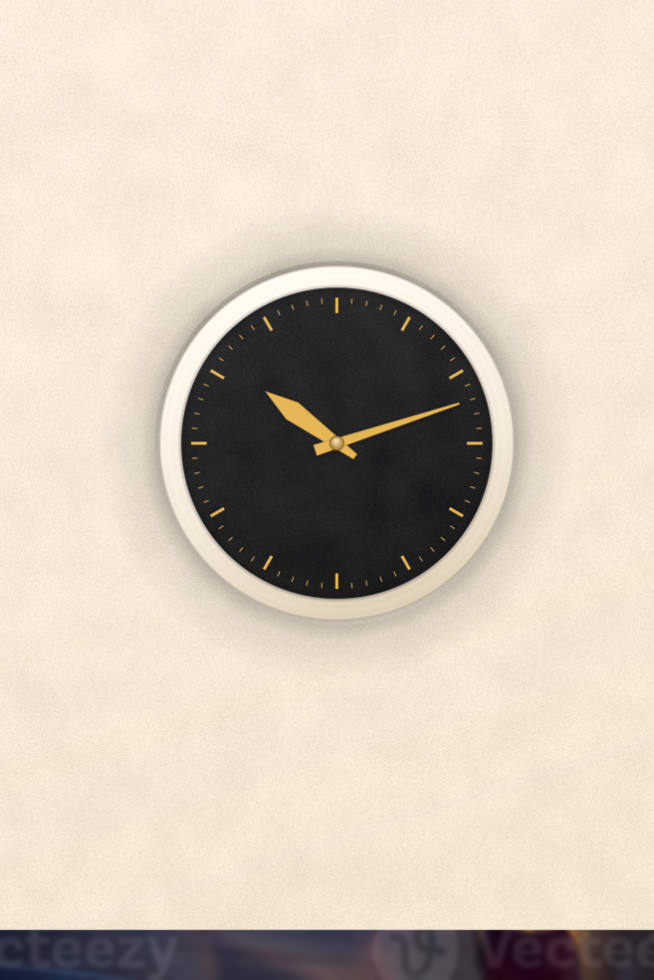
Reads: 10,12
